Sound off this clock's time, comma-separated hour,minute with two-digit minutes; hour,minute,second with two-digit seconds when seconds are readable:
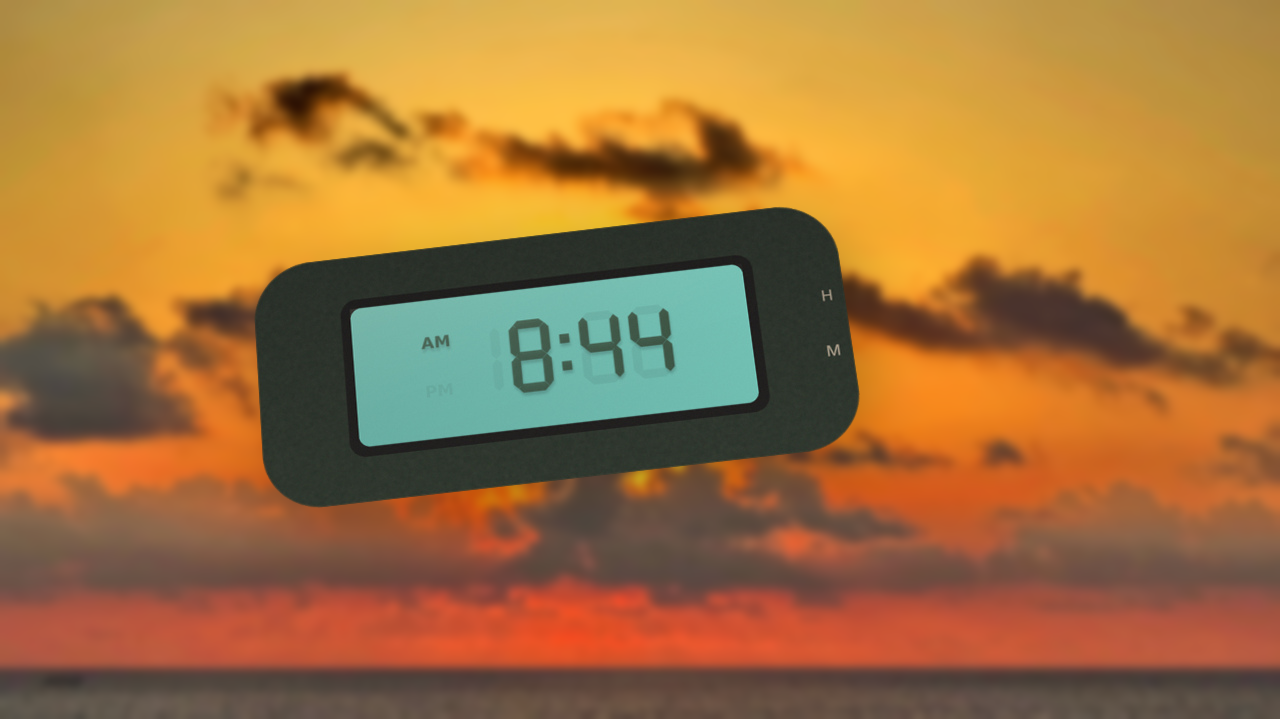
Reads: 8,44
